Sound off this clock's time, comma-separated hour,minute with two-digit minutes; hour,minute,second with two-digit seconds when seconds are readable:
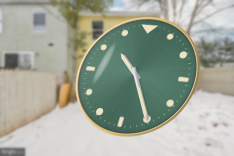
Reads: 10,25
